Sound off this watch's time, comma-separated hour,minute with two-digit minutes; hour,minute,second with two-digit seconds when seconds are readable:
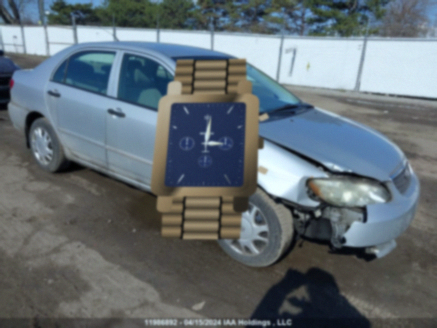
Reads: 3,01
